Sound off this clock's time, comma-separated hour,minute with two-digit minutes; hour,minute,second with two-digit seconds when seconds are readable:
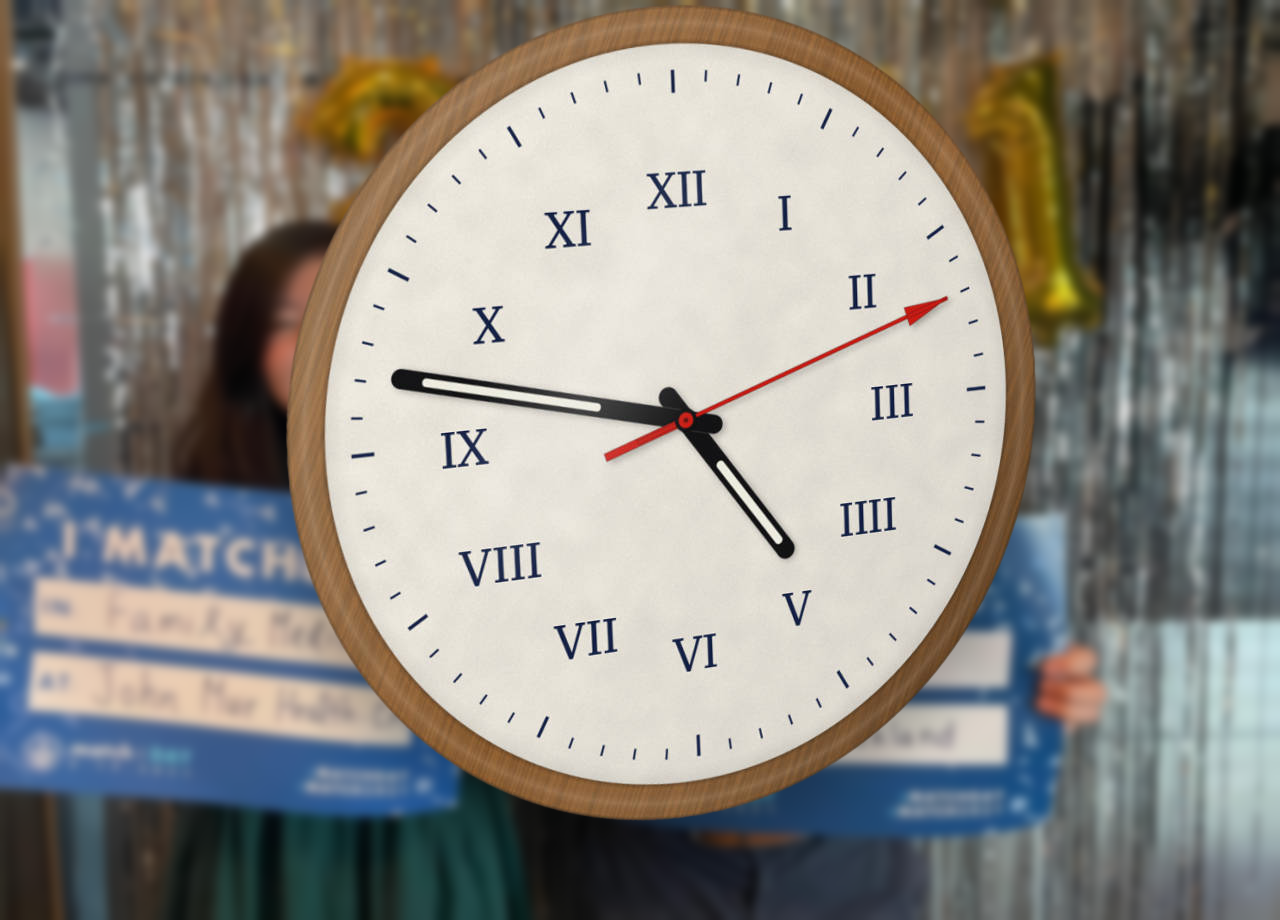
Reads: 4,47,12
